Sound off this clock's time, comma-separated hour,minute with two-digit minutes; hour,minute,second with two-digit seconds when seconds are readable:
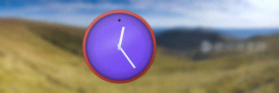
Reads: 12,24
